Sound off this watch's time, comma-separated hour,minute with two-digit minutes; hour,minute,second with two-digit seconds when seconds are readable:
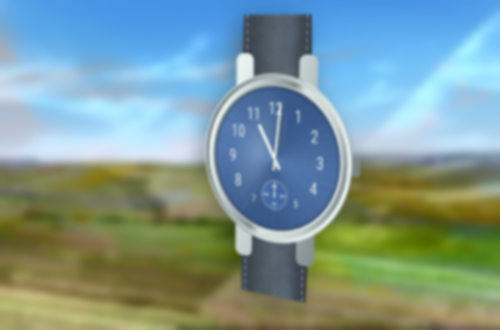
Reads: 11,01
